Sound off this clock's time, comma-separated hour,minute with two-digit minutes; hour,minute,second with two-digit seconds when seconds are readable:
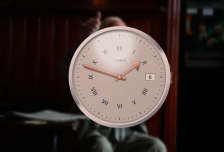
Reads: 1,48
